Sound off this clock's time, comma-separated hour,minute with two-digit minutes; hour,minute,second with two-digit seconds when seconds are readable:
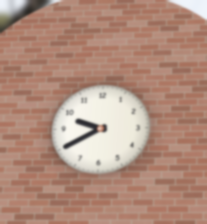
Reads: 9,40
